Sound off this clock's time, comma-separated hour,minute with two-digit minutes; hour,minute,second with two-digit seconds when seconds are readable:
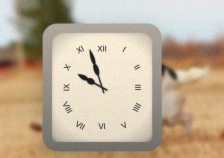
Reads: 9,57
